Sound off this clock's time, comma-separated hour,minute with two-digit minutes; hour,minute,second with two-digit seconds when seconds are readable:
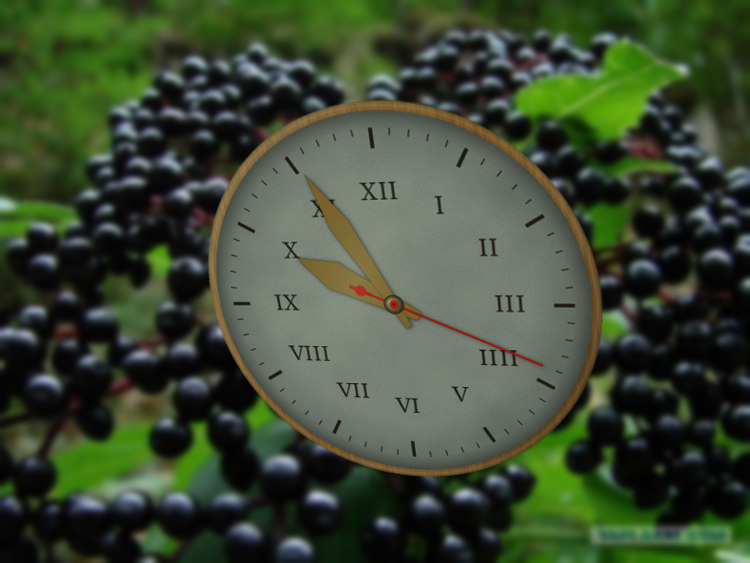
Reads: 9,55,19
